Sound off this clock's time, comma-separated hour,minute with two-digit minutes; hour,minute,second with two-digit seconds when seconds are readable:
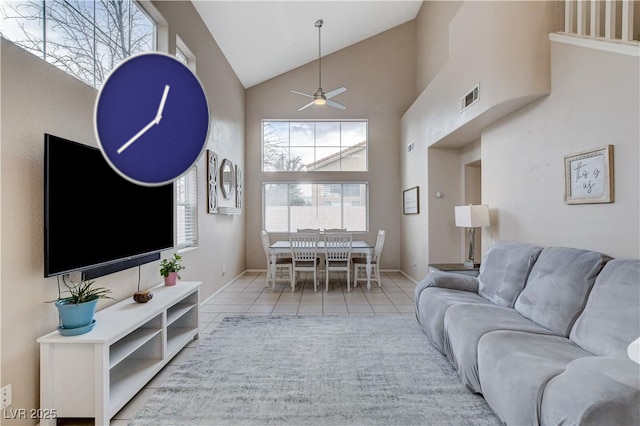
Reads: 12,39
